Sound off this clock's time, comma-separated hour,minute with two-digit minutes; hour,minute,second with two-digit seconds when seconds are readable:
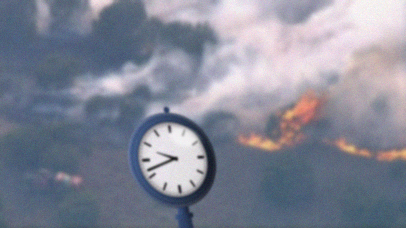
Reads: 9,42
